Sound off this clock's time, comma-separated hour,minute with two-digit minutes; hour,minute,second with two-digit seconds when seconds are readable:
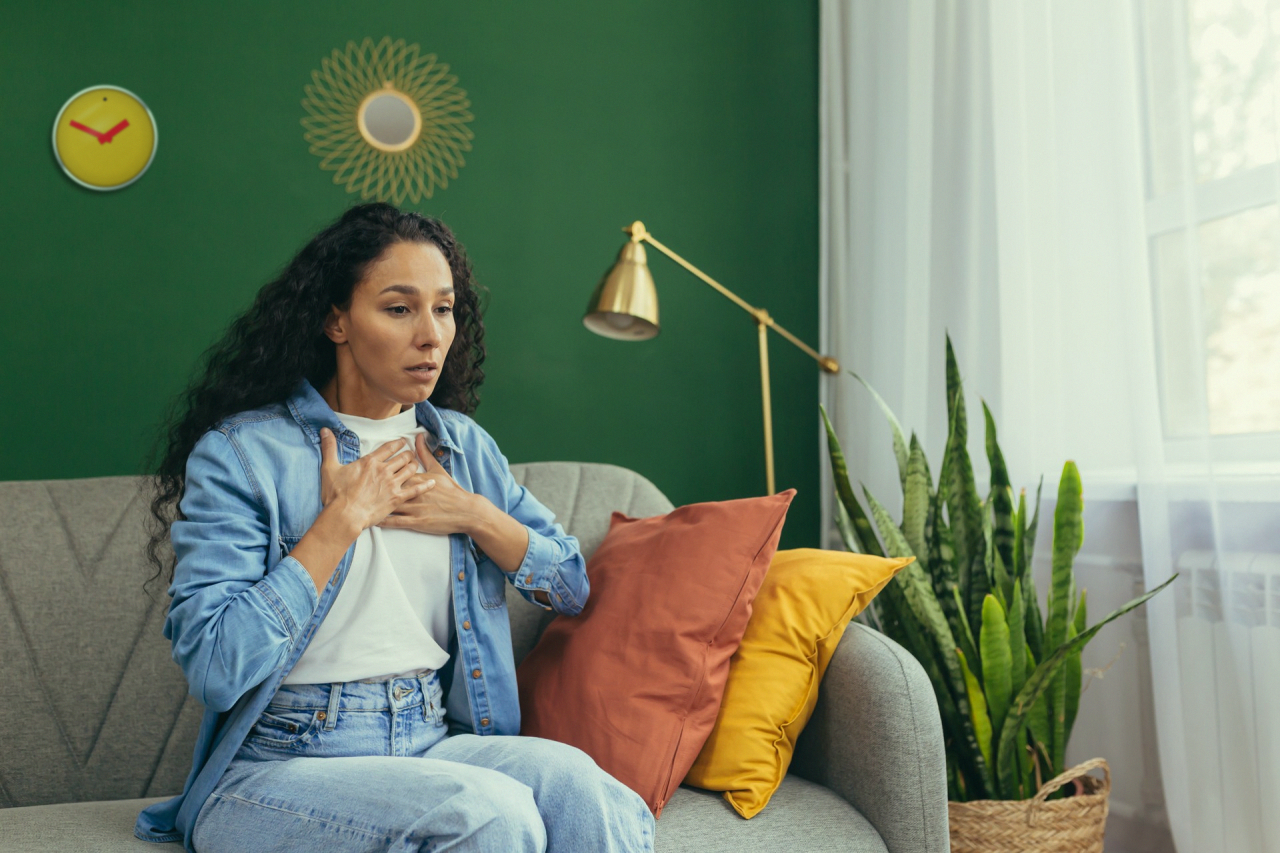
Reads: 1,49
